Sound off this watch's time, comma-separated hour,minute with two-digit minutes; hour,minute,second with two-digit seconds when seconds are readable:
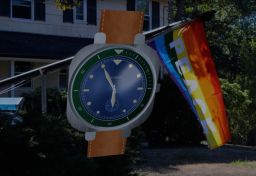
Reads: 5,55
